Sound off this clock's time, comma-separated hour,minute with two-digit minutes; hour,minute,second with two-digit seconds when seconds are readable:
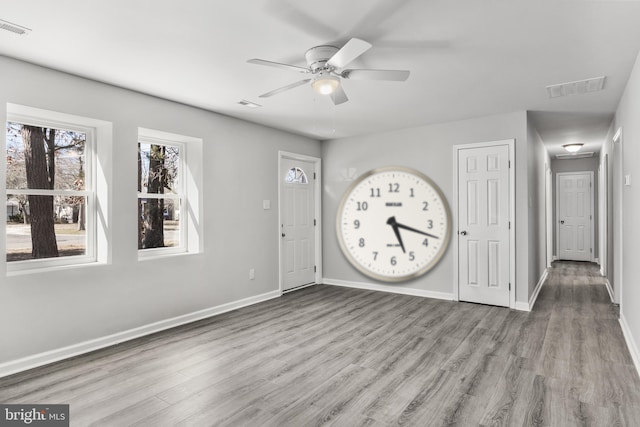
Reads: 5,18
